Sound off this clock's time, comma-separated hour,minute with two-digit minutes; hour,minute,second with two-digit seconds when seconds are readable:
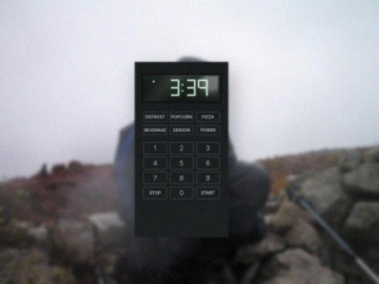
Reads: 3,39
